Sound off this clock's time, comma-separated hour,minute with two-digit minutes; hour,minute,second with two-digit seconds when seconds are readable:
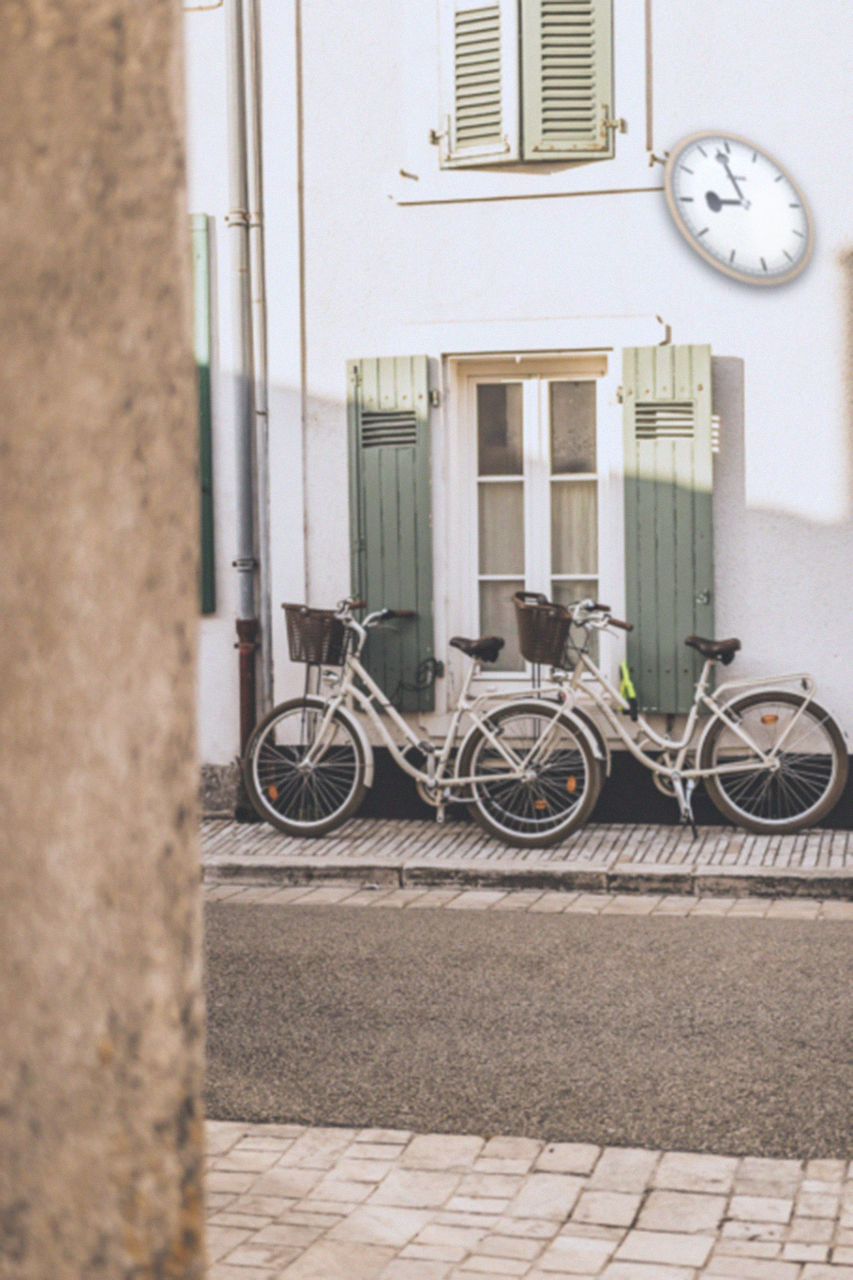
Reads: 8,58
